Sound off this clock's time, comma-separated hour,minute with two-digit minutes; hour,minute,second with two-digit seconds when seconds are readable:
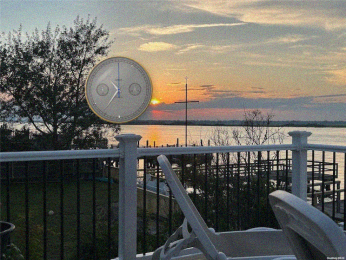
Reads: 10,36
